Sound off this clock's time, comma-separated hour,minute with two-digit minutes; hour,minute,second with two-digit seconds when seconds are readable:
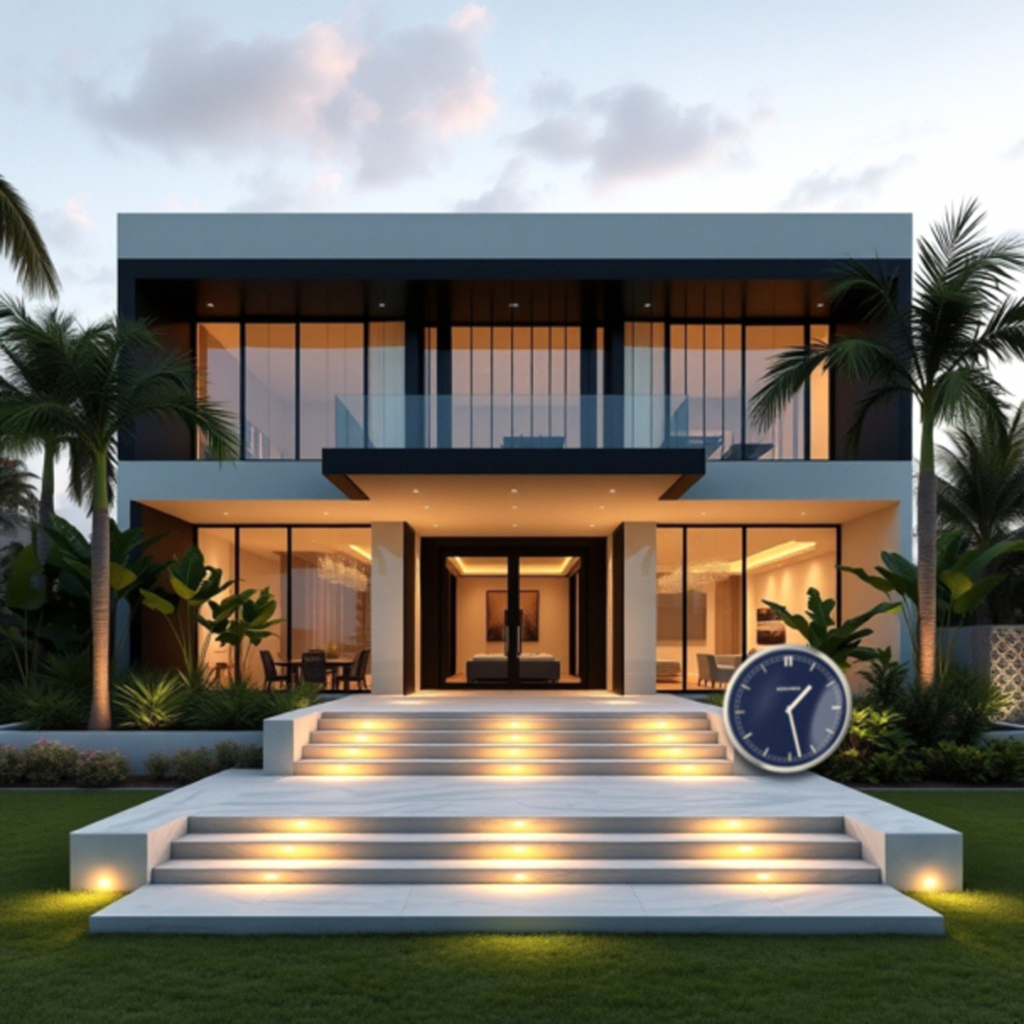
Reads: 1,28
